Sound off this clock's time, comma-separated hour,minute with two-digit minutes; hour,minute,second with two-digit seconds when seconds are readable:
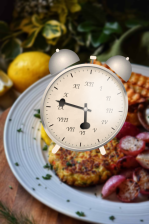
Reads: 5,47
